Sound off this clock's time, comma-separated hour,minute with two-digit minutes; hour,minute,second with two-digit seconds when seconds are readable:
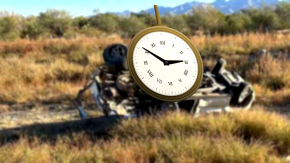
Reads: 2,51
